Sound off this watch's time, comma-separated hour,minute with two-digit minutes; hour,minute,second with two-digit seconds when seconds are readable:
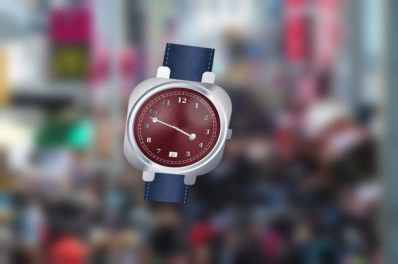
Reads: 3,48
